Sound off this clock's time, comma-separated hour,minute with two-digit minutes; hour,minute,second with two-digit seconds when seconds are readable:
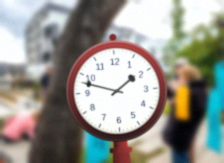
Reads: 1,48
